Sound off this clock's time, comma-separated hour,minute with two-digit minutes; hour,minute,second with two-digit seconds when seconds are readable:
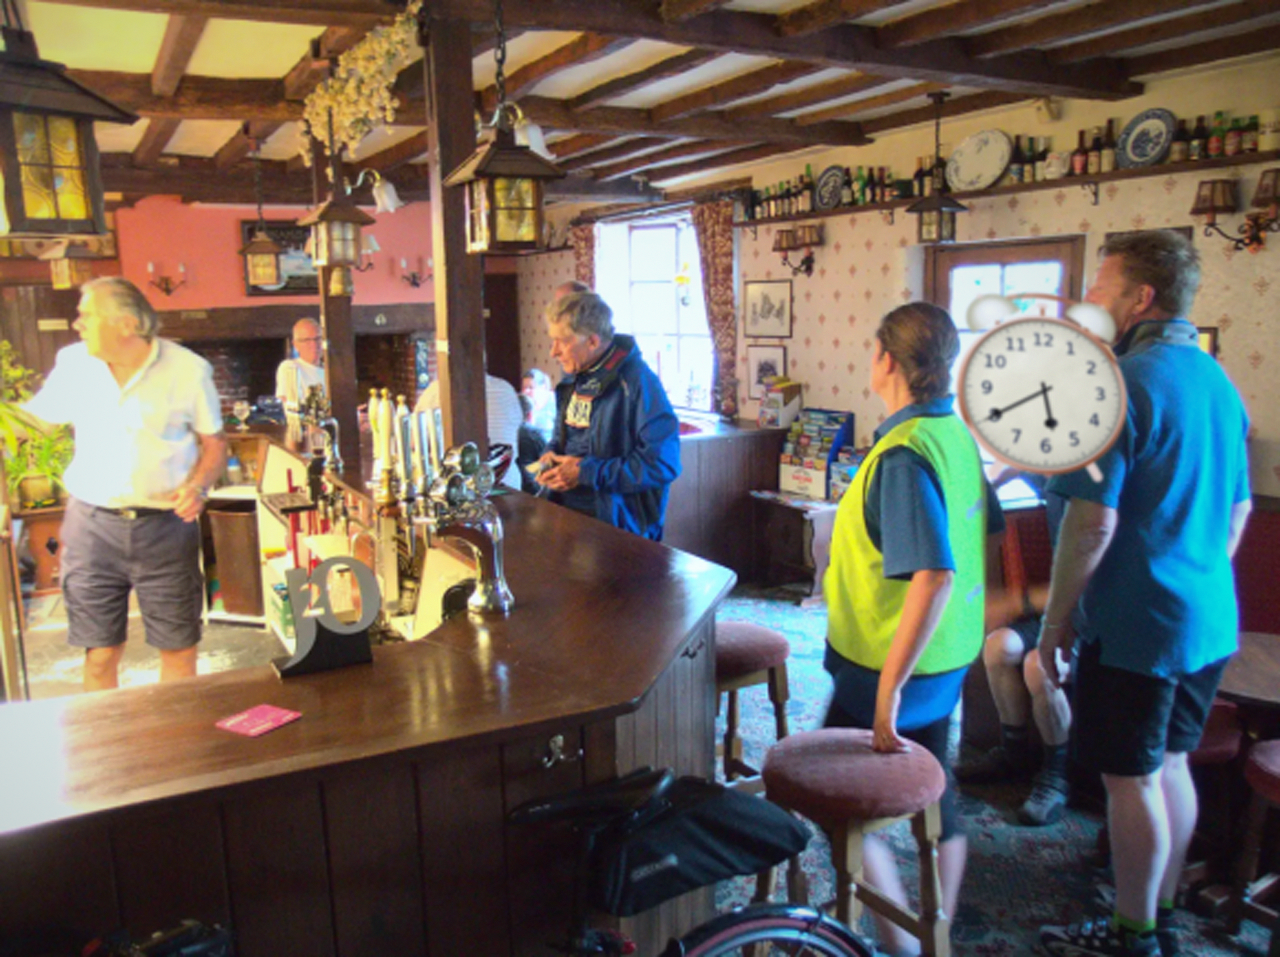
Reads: 5,40
